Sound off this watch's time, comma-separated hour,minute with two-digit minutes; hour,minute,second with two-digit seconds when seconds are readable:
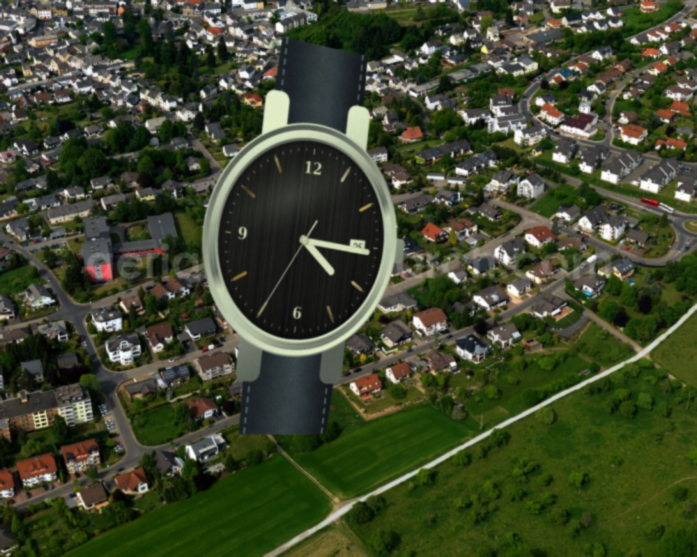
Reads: 4,15,35
